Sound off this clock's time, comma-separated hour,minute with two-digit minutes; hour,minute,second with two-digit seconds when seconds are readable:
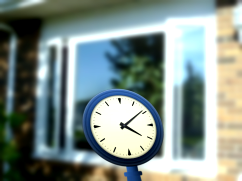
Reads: 4,09
